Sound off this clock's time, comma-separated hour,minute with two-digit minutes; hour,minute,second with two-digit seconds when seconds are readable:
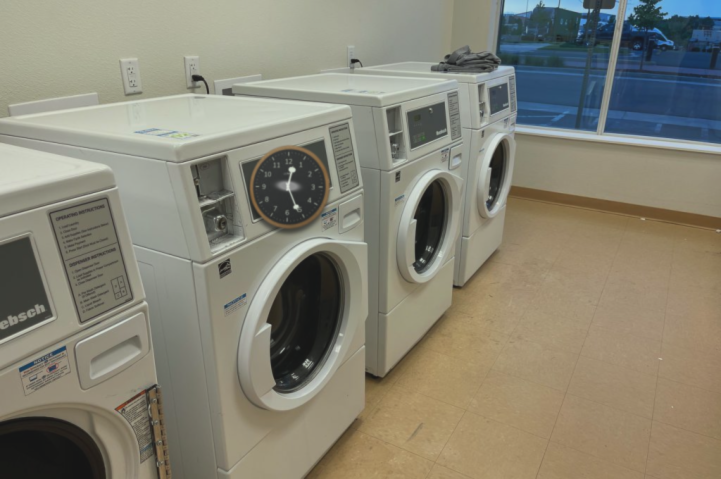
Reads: 12,26
